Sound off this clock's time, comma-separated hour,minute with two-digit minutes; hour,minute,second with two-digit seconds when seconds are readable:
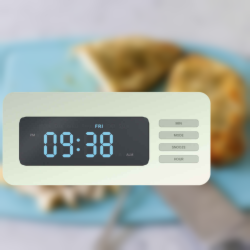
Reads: 9,38
